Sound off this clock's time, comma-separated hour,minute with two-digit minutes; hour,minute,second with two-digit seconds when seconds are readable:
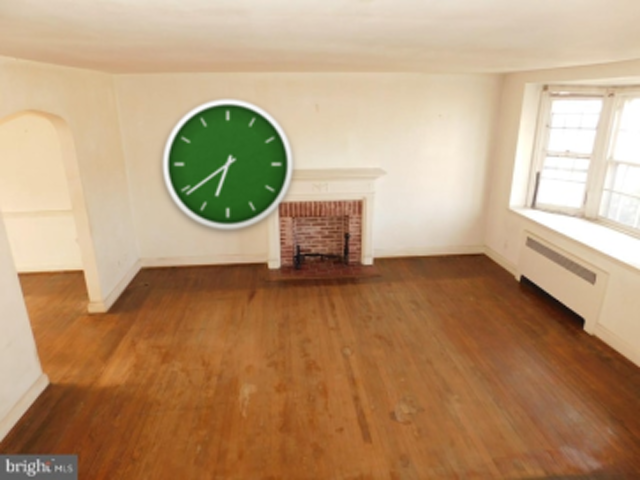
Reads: 6,39
